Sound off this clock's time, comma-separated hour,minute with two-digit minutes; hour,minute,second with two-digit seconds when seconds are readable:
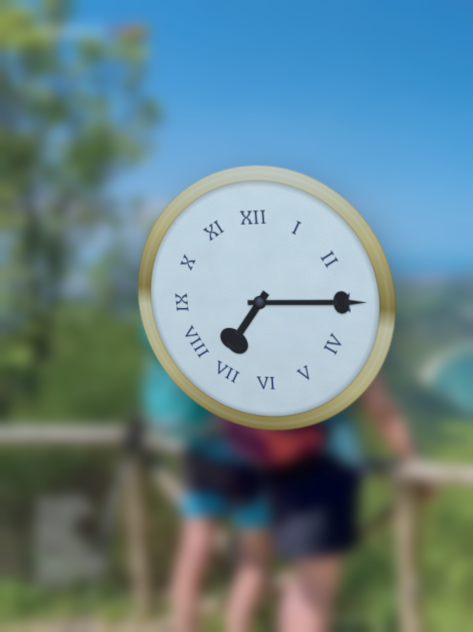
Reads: 7,15
